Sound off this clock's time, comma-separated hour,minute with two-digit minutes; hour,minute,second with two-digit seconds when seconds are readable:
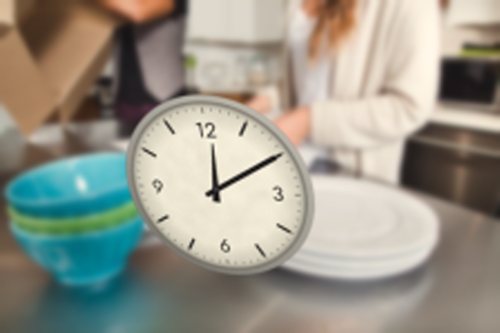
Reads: 12,10
